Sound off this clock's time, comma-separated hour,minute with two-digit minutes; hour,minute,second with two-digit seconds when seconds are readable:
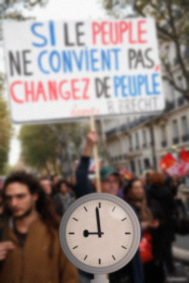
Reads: 8,59
